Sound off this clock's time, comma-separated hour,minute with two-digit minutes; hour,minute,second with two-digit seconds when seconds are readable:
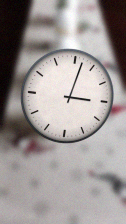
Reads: 3,02
